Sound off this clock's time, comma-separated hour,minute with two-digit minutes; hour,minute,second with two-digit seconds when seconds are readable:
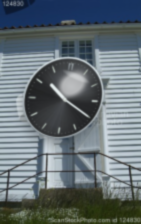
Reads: 10,20
